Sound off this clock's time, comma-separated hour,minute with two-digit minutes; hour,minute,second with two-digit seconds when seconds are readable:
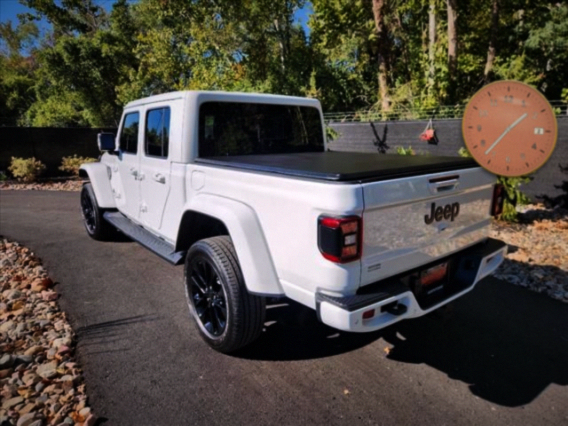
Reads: 1,37
